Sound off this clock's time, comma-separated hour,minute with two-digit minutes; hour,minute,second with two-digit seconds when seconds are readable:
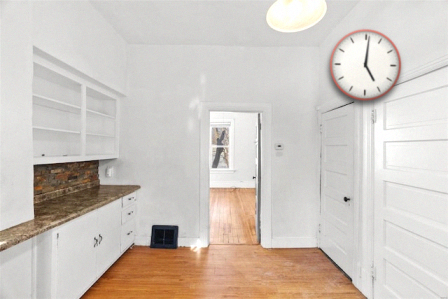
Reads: 5,01
